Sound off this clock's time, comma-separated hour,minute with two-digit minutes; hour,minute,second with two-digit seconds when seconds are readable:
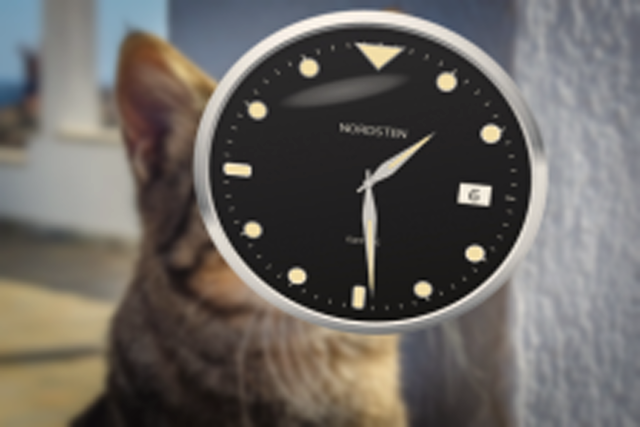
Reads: 1,29
